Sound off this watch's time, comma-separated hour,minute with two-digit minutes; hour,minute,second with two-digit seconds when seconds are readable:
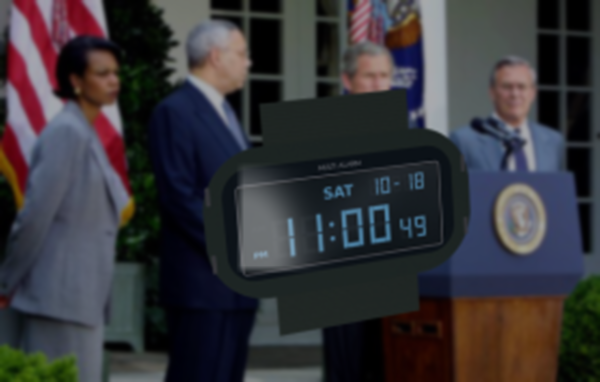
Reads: 11,00,49
